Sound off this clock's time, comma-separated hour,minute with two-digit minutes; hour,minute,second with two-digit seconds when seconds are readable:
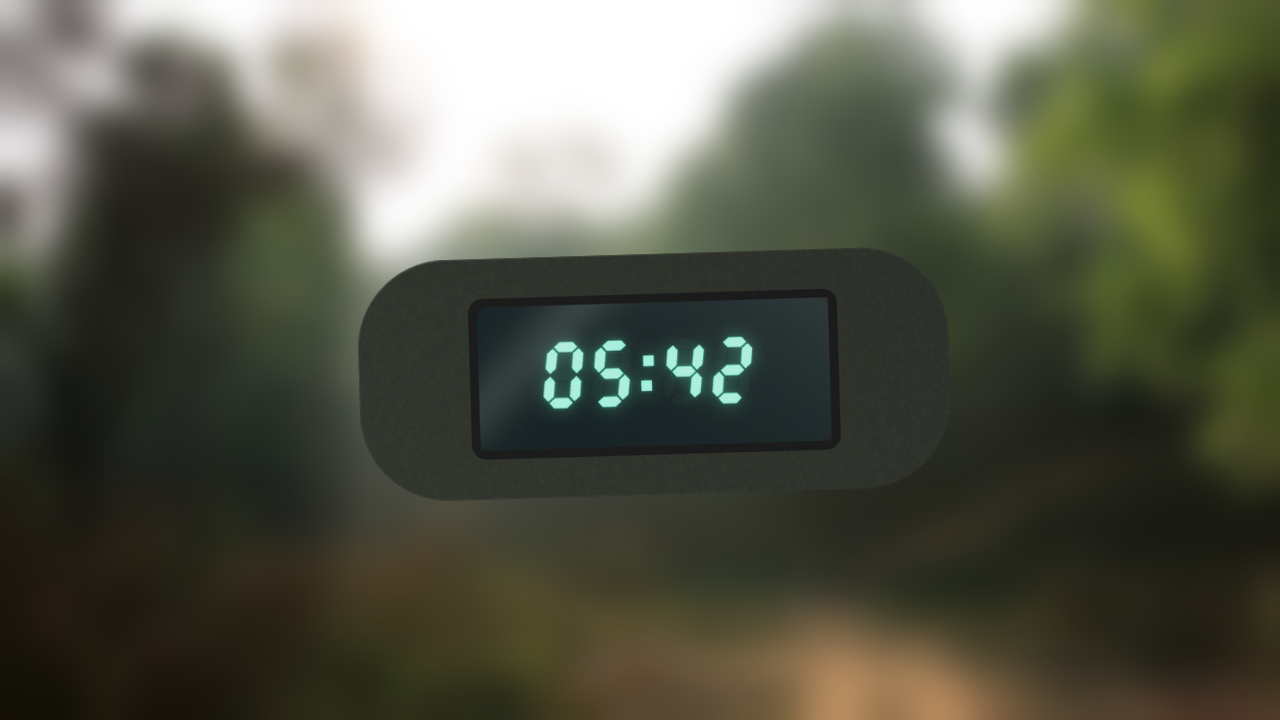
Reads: 5,42
